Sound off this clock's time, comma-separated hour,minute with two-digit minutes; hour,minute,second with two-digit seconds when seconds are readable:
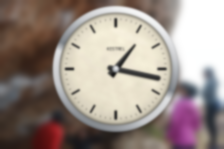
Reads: 1,17
